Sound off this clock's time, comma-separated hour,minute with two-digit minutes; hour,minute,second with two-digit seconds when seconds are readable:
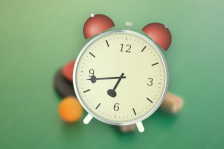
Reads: 6,43
